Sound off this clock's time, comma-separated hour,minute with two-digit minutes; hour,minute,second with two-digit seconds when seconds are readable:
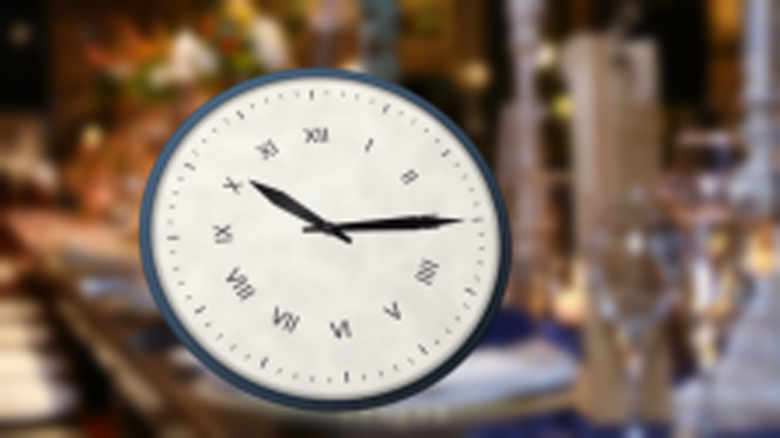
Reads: 10,15
